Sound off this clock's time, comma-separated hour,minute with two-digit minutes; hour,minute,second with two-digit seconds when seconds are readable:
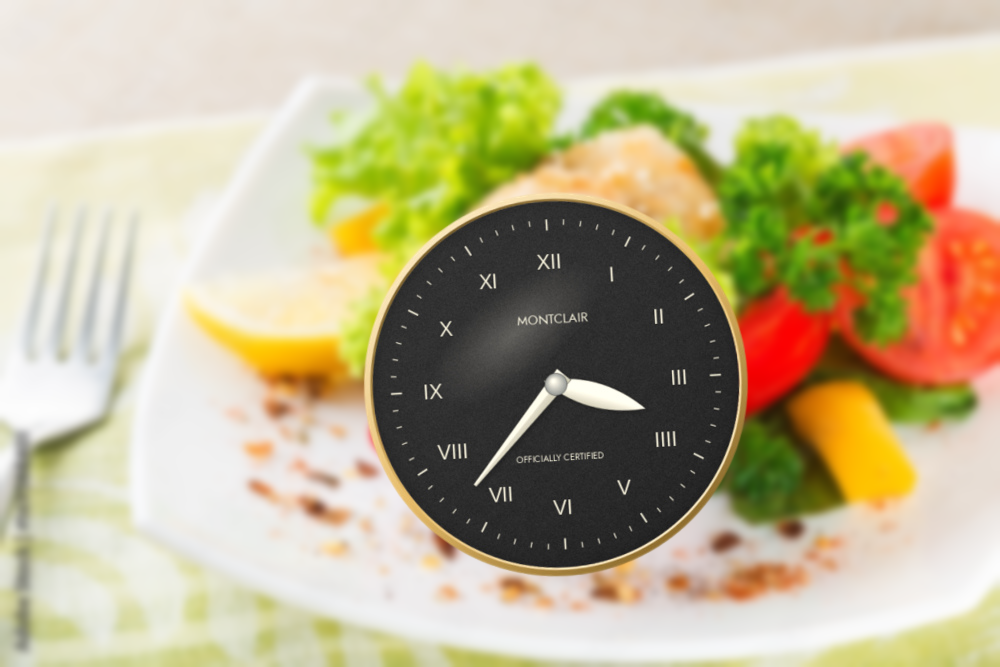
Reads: 3,37
